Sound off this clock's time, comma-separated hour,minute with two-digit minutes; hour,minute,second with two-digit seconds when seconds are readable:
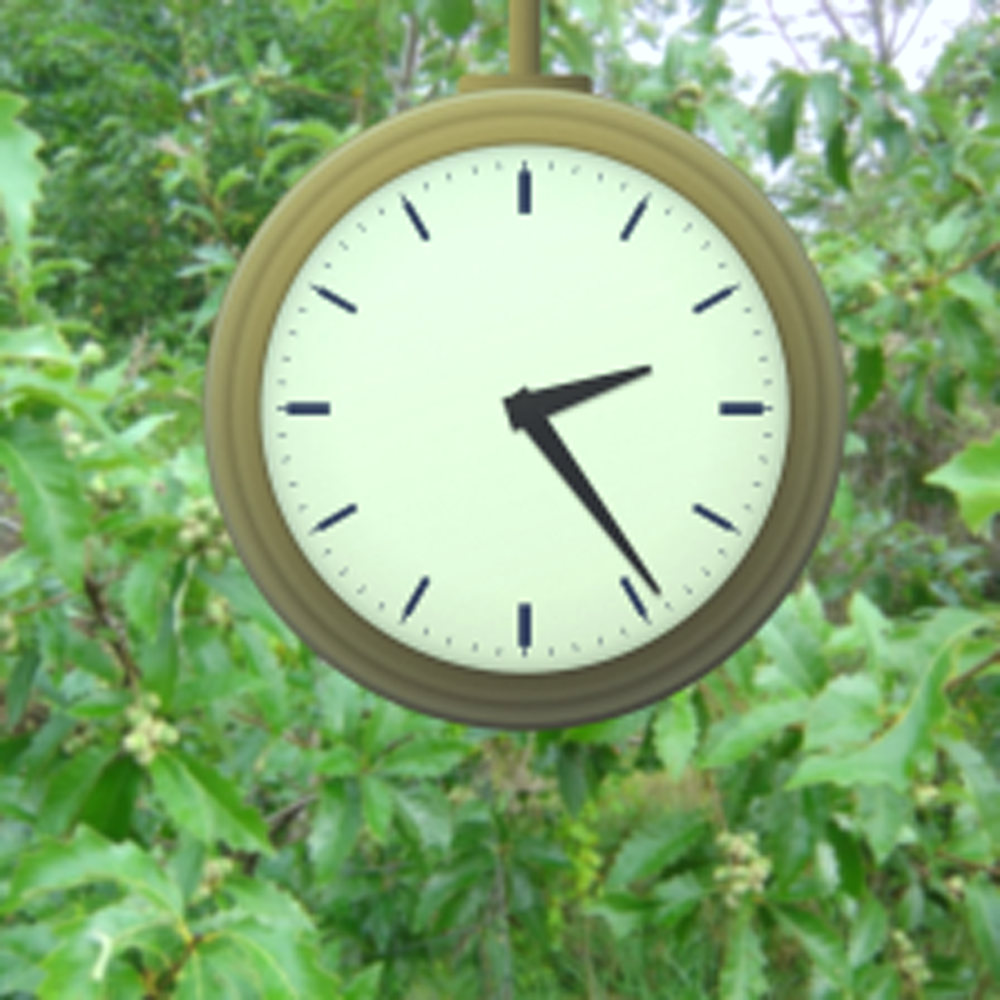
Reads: 2,24
